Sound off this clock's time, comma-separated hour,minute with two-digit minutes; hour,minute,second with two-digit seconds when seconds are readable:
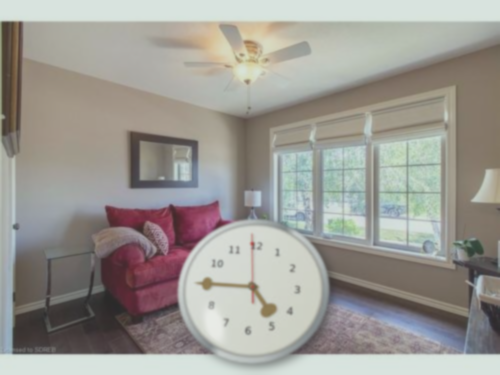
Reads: 4,44,59
